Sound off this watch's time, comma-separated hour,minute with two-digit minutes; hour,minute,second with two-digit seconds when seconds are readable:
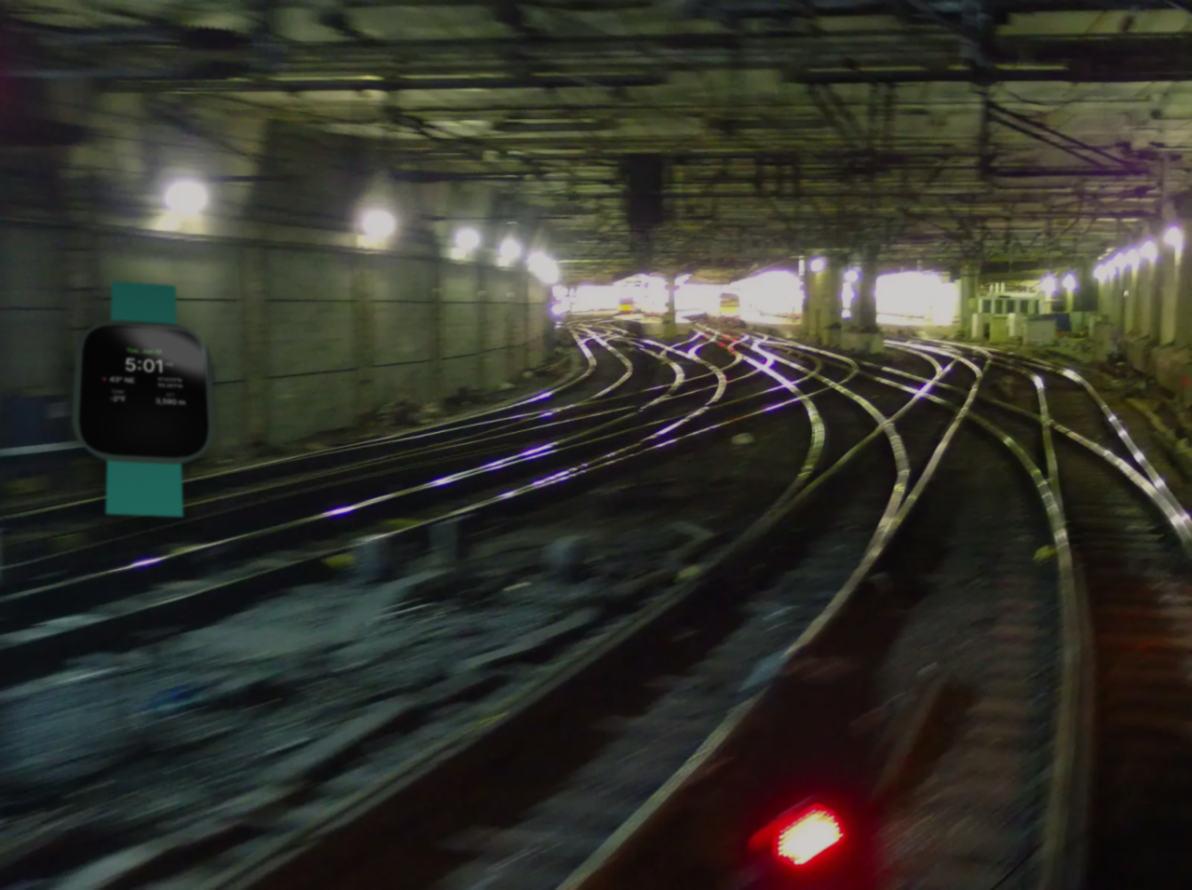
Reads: 5,01
